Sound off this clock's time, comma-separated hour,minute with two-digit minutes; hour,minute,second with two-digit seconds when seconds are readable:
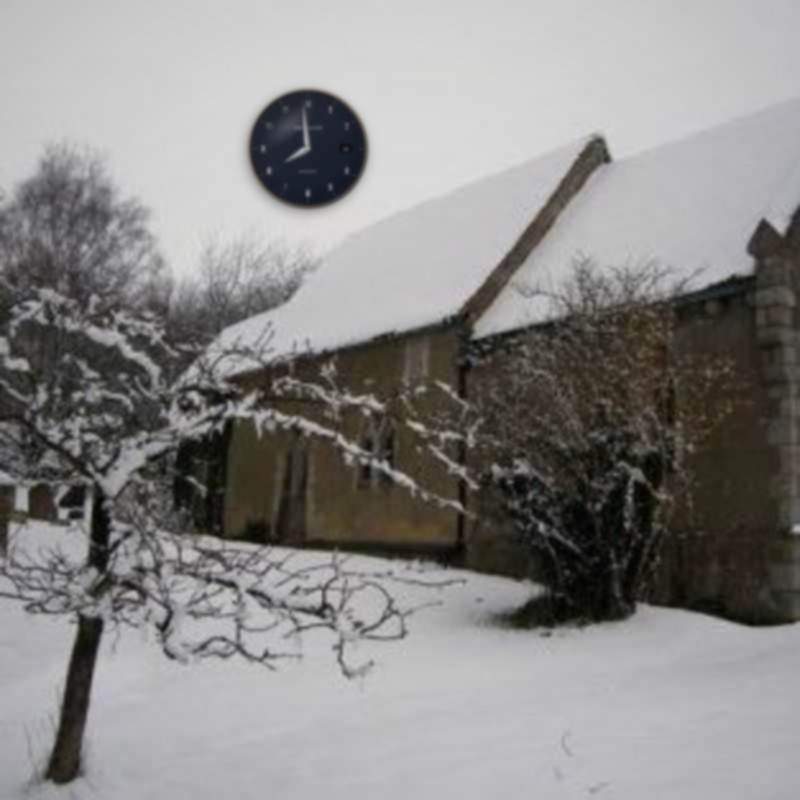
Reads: 7,59
